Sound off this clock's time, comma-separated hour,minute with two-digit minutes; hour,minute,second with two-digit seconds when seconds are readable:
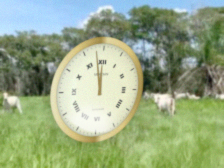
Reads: 11,58
